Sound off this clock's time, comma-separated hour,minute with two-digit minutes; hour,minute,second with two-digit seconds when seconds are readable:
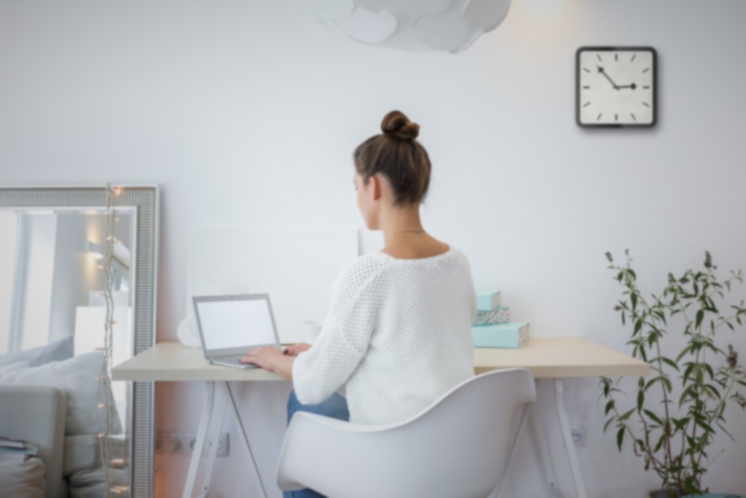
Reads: 2,53
